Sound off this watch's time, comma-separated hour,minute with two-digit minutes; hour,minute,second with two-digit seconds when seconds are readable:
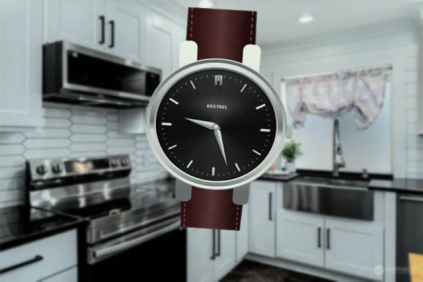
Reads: 9,27
